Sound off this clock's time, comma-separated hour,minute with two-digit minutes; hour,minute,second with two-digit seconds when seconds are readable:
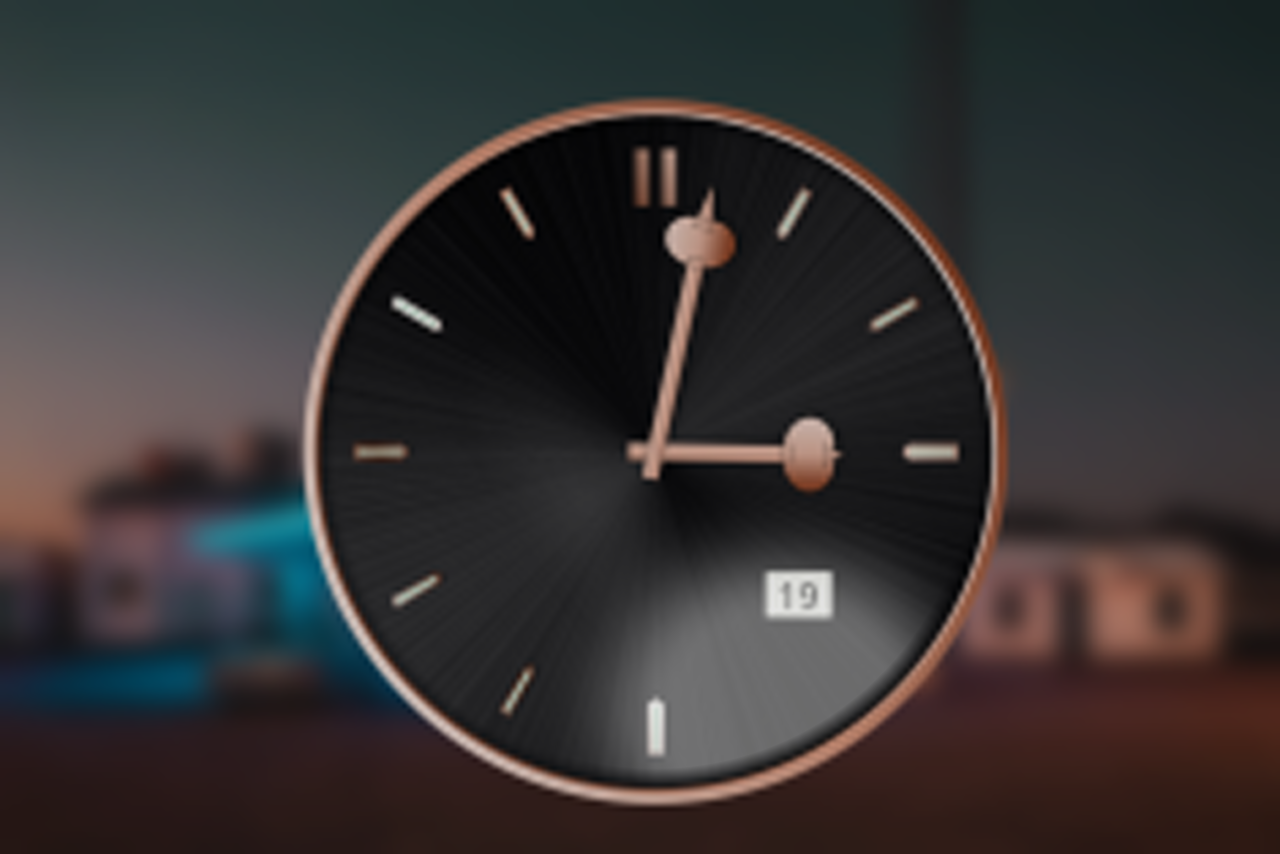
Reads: 3,02
